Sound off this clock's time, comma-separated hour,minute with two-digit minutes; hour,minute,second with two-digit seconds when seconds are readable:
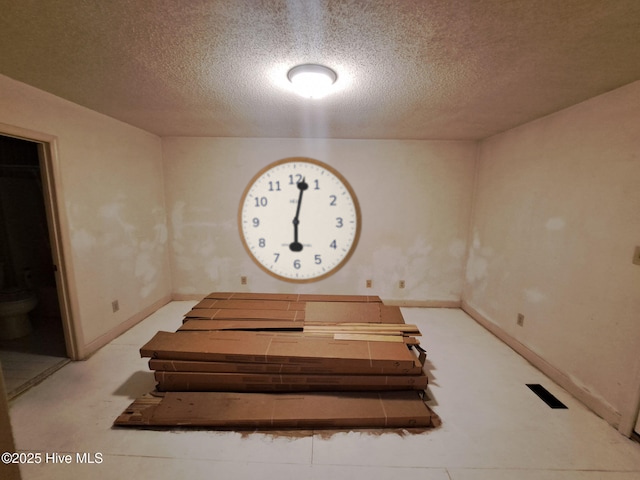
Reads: 6,02
